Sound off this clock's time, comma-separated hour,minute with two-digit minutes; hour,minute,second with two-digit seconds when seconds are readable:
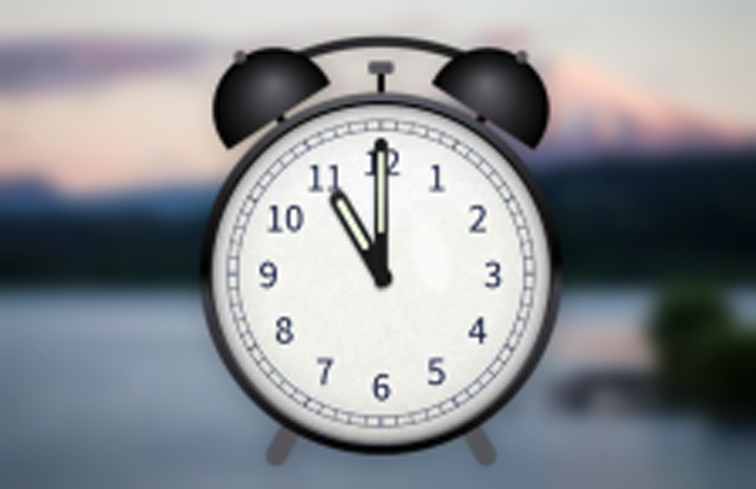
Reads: 11,00
